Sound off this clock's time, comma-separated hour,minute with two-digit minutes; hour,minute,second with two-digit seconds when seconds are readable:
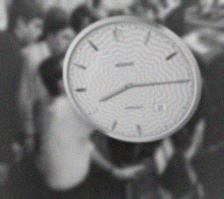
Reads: 8,15
